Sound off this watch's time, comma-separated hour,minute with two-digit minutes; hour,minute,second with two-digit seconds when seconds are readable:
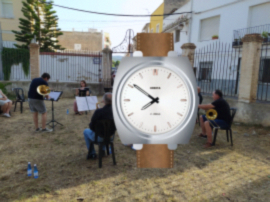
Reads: 7,51
